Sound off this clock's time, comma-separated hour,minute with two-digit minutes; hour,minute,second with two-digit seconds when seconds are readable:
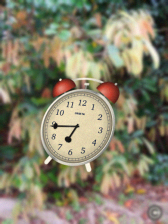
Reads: 6,44
